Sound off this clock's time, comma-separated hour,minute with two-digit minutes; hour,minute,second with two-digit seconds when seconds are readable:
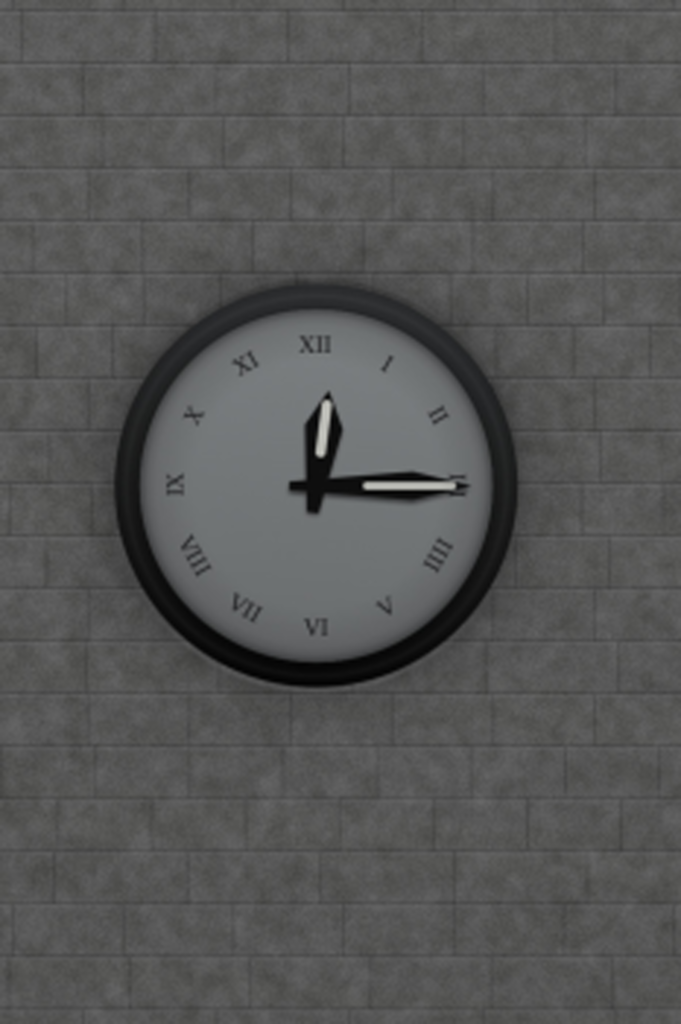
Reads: 12,15
